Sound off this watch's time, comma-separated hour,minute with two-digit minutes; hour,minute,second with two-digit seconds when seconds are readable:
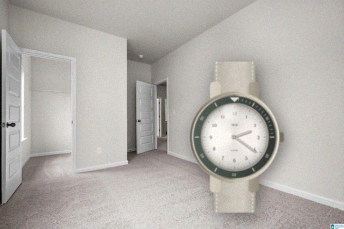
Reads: 2,21
